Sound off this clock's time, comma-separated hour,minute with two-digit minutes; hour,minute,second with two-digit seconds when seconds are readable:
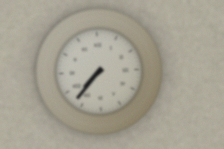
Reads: 7,37
